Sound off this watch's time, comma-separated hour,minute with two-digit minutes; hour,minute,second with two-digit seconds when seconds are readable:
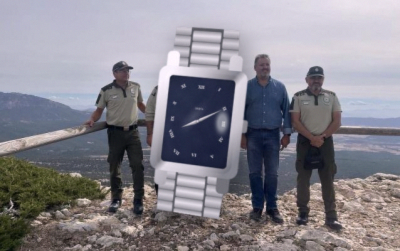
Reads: 8,10
